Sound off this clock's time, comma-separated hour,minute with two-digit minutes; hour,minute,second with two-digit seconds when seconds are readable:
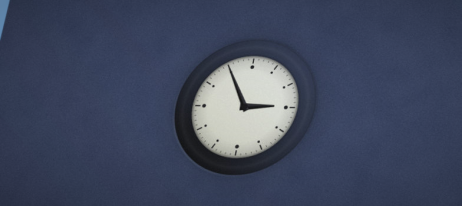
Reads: 2,55
